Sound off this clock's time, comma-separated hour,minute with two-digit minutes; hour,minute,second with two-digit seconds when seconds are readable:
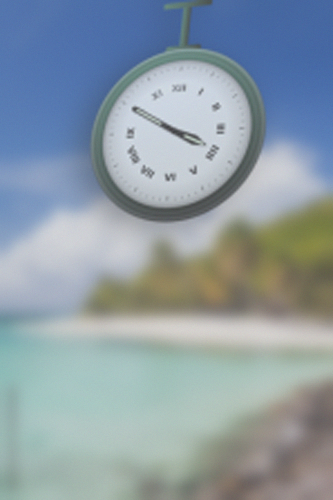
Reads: 3,50
